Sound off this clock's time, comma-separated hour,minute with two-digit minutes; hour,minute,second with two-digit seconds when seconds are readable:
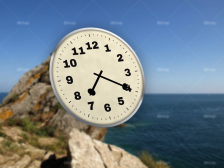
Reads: 7,20
